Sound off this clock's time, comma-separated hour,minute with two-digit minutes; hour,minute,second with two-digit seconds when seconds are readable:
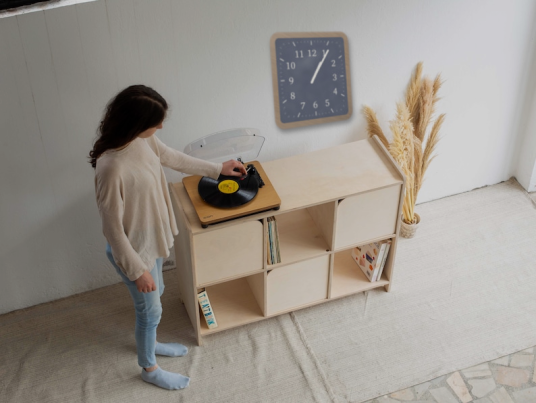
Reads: 1,06
